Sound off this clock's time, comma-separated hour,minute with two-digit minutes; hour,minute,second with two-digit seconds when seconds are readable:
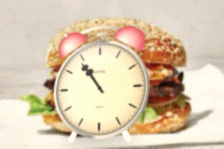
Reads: 10,54
